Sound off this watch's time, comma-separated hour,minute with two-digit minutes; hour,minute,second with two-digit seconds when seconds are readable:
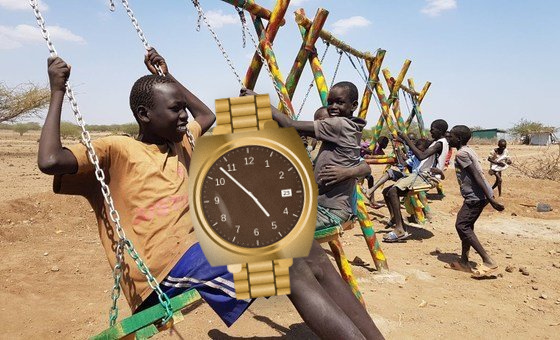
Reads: 4,53
